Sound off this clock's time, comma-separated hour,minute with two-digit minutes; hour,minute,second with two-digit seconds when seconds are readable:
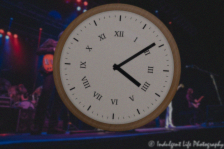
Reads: 4,09
